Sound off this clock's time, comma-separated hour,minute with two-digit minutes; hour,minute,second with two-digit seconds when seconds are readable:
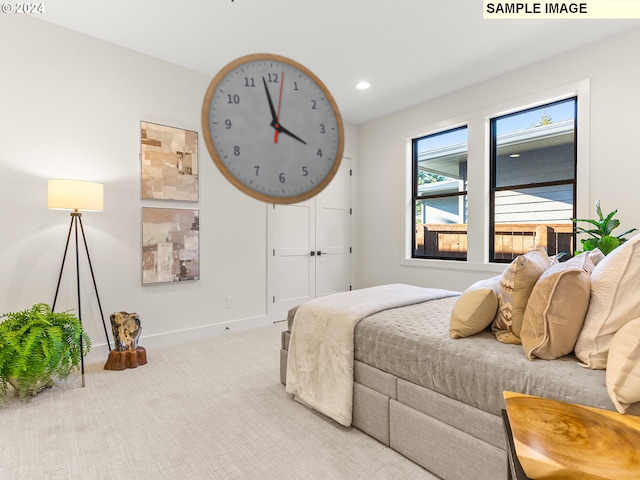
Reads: 3,58,02
